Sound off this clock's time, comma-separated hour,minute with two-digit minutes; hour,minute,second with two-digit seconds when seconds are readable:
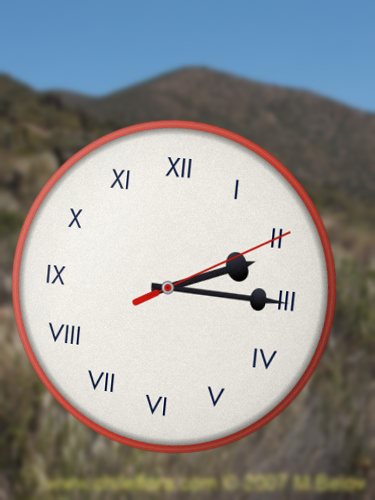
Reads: 2,15,10
